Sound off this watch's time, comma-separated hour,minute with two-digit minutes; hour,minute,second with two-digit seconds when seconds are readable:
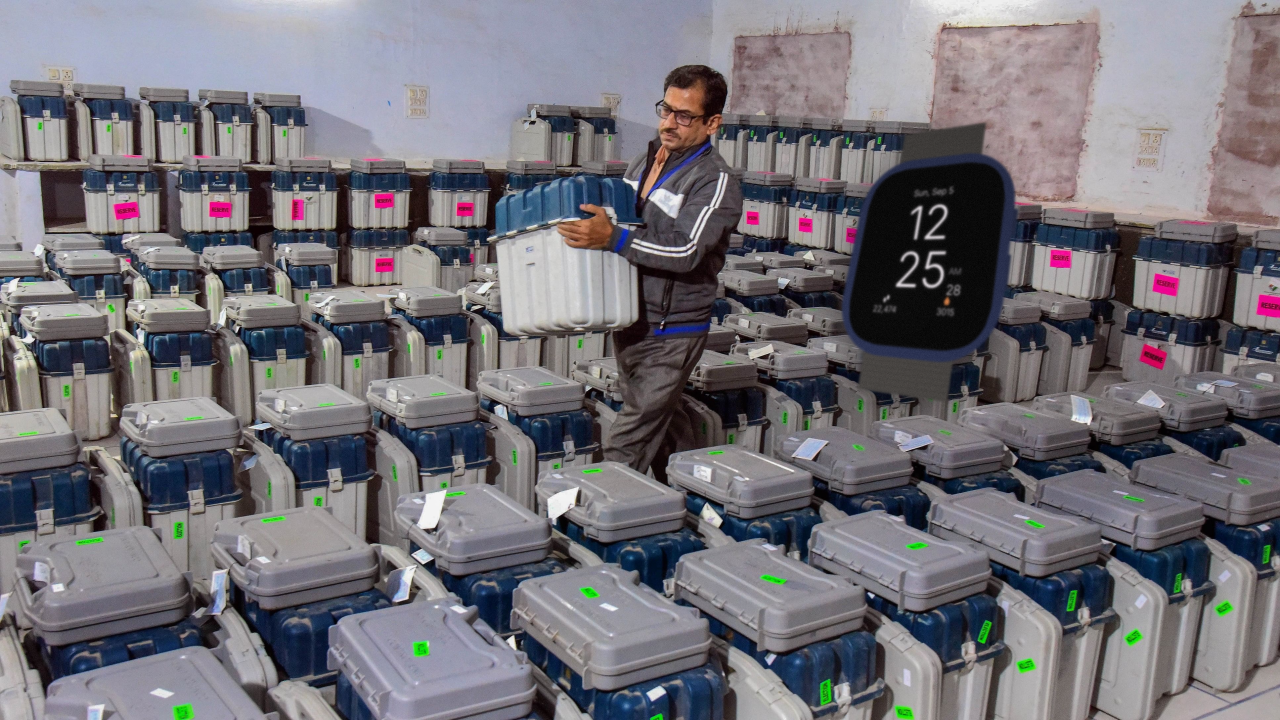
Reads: 12,25,28
